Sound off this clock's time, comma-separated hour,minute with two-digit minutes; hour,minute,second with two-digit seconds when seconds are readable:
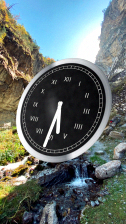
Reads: 5,31
